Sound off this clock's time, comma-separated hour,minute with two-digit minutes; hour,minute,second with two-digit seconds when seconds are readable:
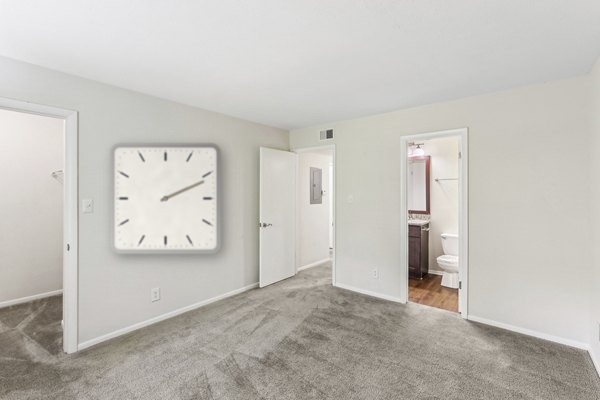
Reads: 2,11
